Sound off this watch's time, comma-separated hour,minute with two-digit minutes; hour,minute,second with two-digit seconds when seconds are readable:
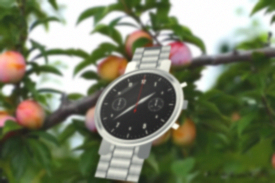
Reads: 1,38
